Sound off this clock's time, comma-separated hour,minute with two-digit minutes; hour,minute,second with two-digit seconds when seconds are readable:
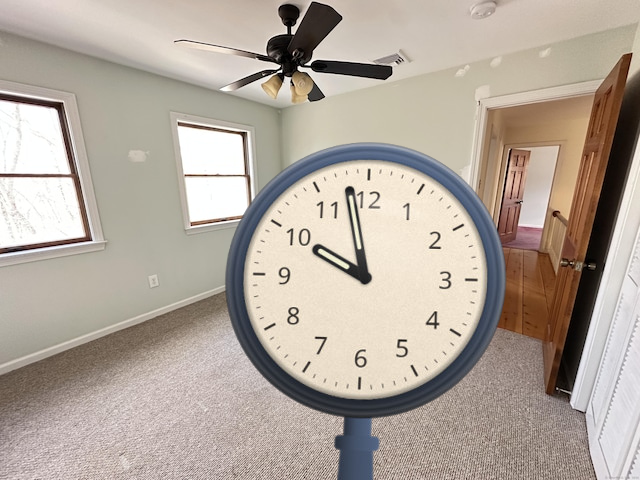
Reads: 9,58
